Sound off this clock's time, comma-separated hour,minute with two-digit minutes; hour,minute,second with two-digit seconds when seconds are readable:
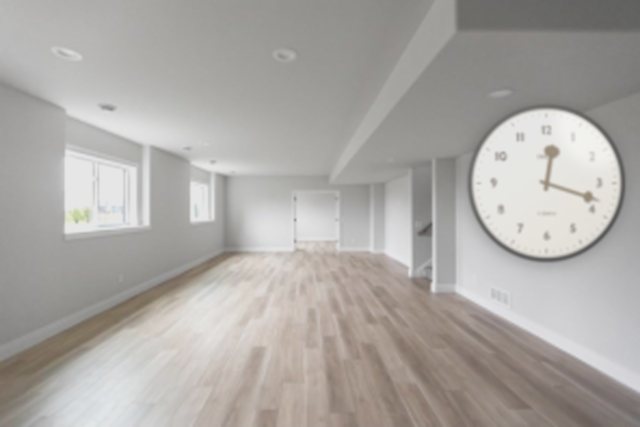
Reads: 12,18
